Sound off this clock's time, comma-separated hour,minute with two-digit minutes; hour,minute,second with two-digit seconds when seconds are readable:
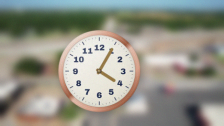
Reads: 4,05
